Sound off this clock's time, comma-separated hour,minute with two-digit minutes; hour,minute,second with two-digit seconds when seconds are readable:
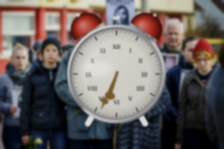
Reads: 6,34
